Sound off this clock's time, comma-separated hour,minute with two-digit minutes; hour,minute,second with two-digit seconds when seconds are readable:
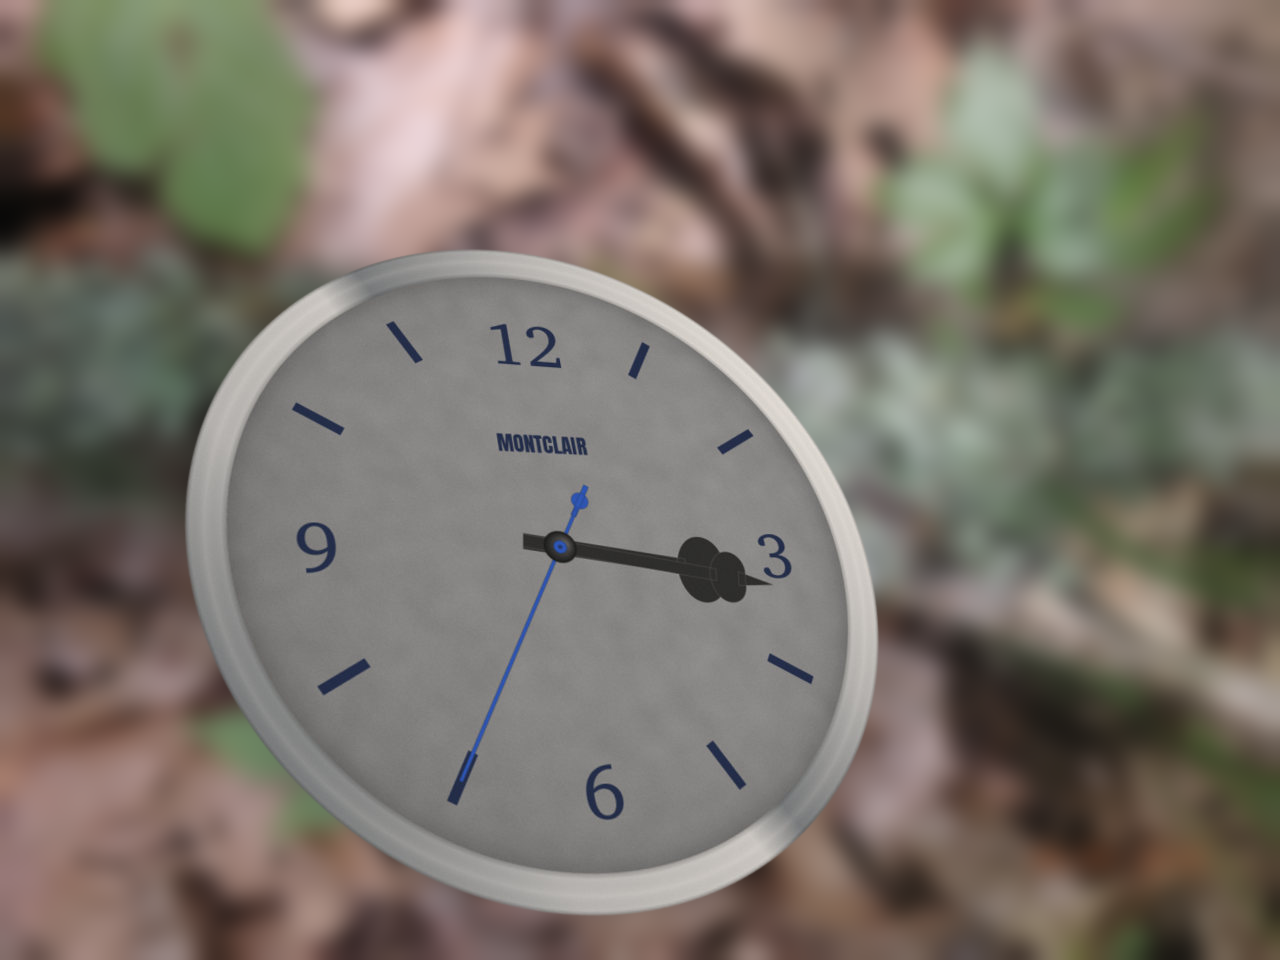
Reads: 3,16,35
